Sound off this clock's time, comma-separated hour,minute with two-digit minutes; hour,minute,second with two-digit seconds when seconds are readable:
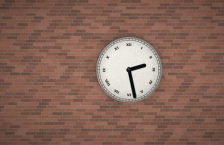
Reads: 2,28
